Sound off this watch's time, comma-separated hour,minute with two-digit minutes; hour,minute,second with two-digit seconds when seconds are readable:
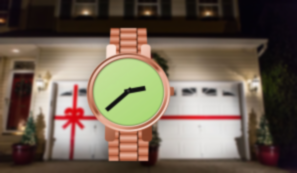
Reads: 2,38
